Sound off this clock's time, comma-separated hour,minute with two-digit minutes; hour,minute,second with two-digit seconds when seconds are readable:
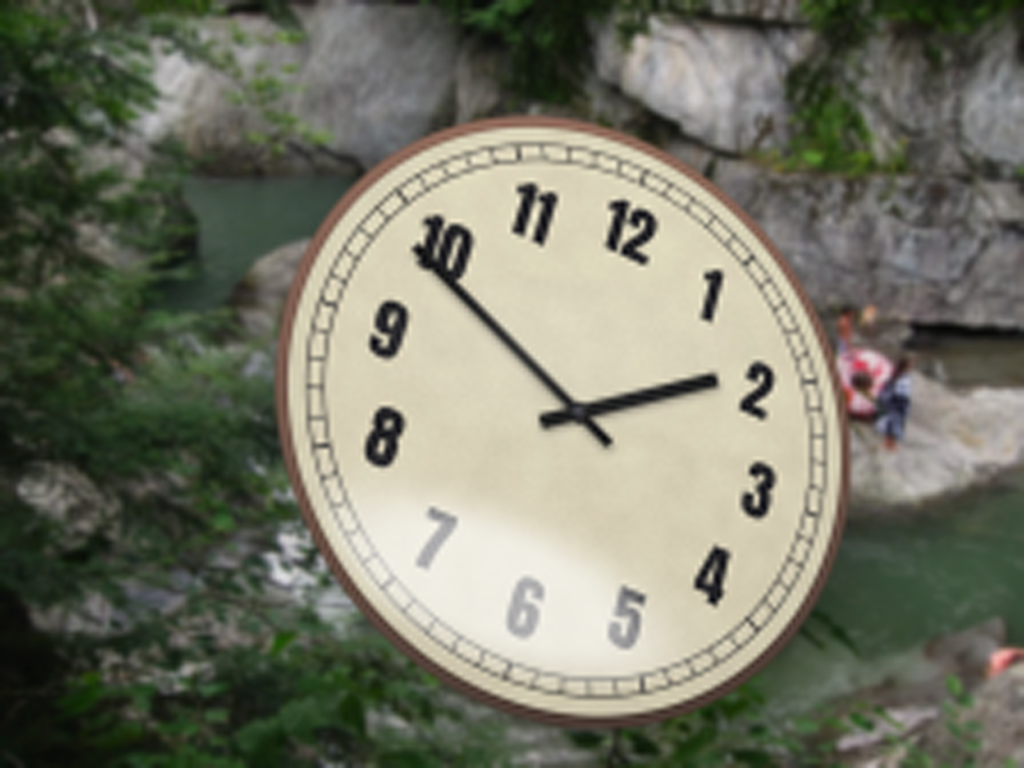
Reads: 1,49
